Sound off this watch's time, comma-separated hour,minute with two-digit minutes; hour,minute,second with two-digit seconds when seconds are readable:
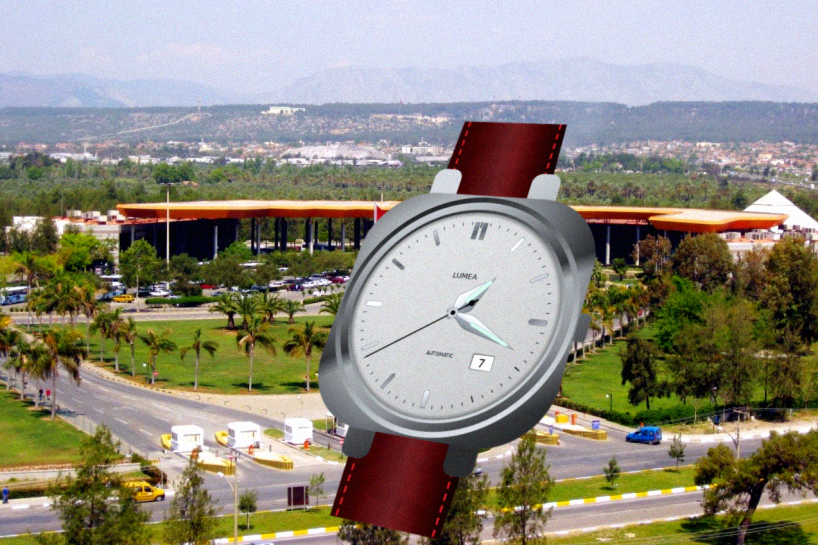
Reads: 1,18,39
